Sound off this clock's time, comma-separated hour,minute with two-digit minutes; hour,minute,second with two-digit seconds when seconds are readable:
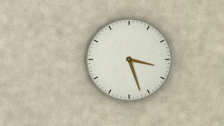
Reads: 3,27
